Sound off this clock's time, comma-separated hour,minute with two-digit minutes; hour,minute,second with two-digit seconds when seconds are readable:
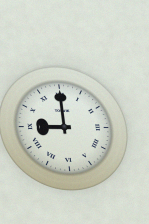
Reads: 9,00
